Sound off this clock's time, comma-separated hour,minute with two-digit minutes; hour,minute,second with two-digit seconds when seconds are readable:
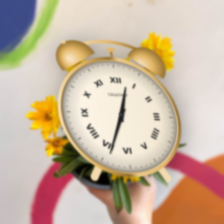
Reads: 12,34
